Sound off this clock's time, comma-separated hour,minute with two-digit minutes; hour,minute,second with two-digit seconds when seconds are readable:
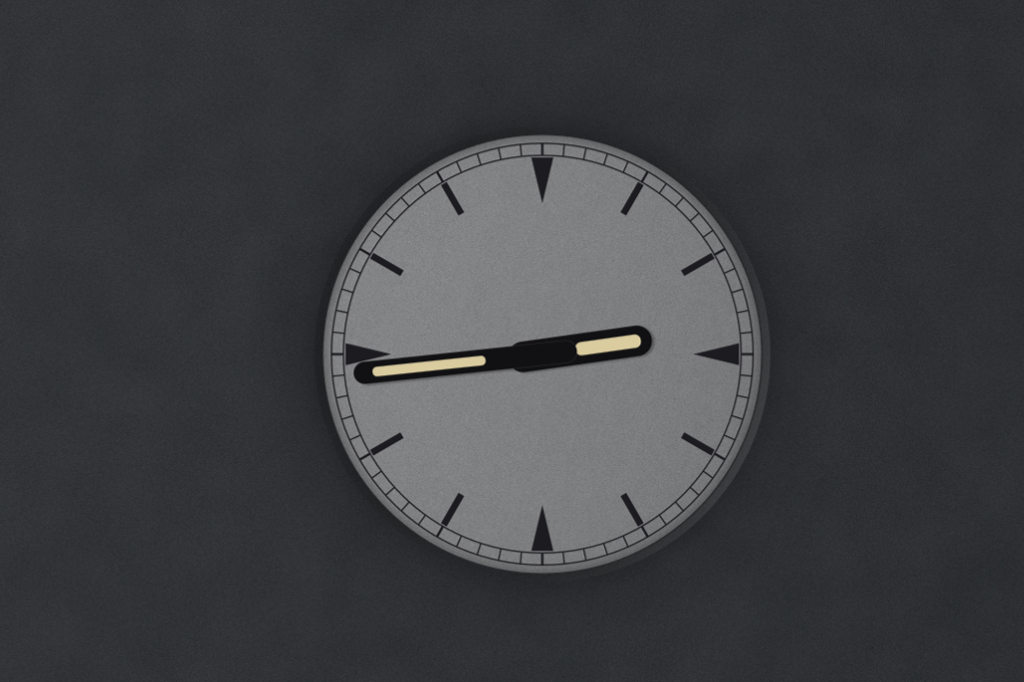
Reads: 2,44
